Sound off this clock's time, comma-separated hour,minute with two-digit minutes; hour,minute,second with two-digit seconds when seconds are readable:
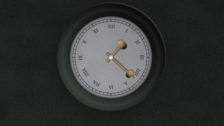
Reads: 1,22
